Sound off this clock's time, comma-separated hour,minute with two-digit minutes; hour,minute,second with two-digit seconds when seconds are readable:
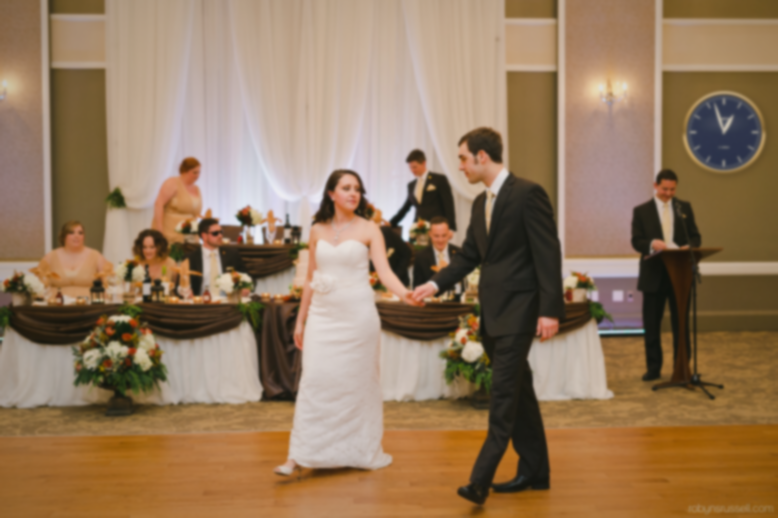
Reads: 12,57
